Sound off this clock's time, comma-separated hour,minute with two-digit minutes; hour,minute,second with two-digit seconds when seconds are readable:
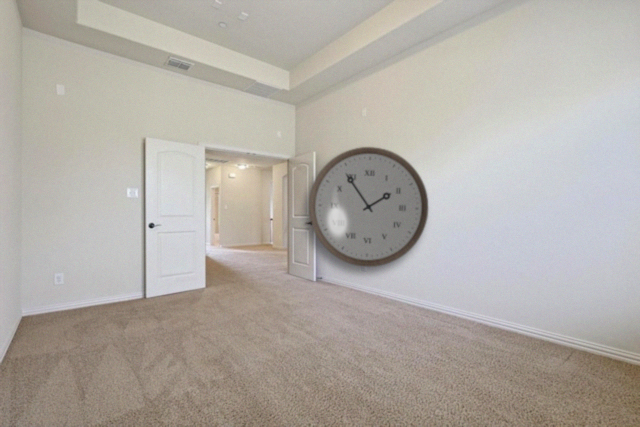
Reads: 1,54
